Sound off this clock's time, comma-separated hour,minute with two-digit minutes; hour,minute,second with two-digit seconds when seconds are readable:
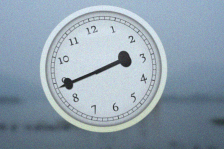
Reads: 2,44
